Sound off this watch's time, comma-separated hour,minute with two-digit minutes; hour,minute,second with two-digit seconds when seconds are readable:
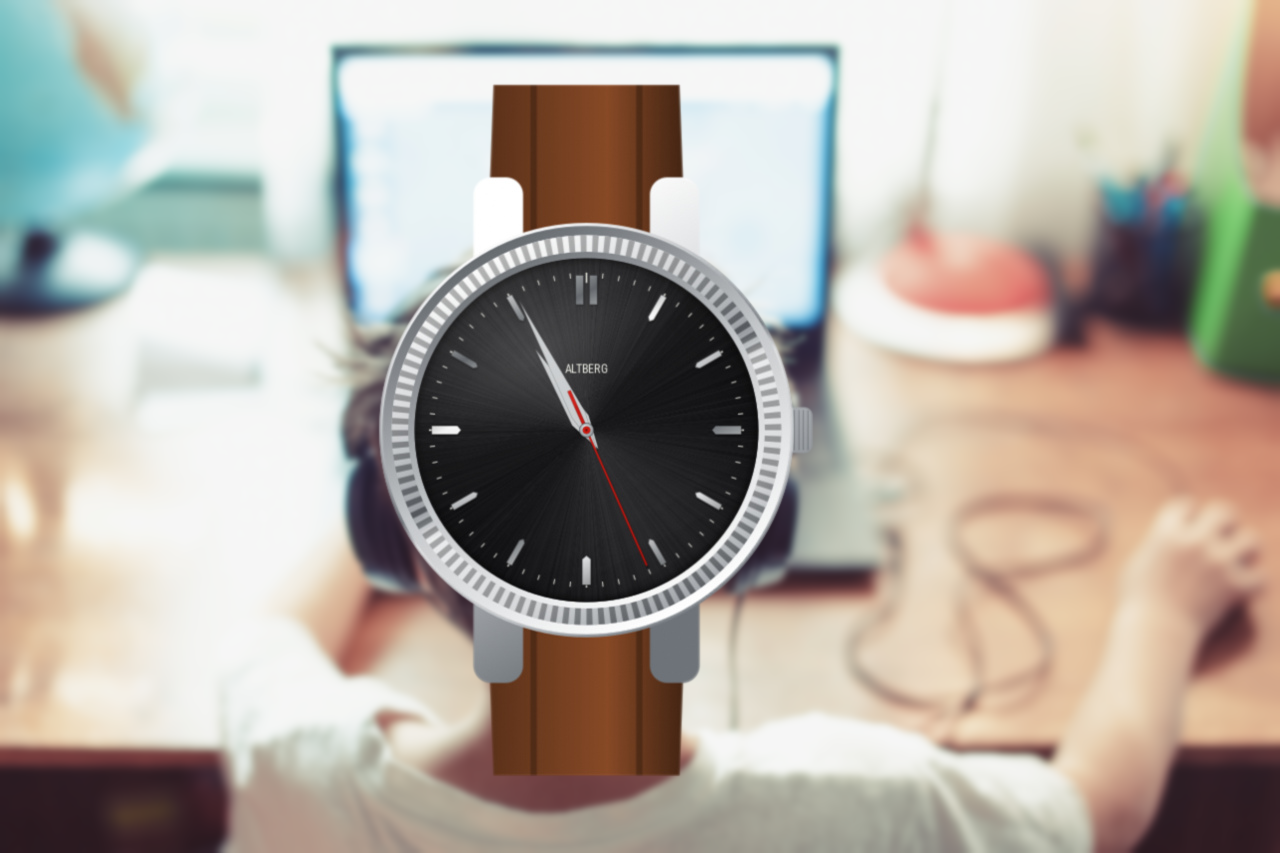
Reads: 10,55,26
